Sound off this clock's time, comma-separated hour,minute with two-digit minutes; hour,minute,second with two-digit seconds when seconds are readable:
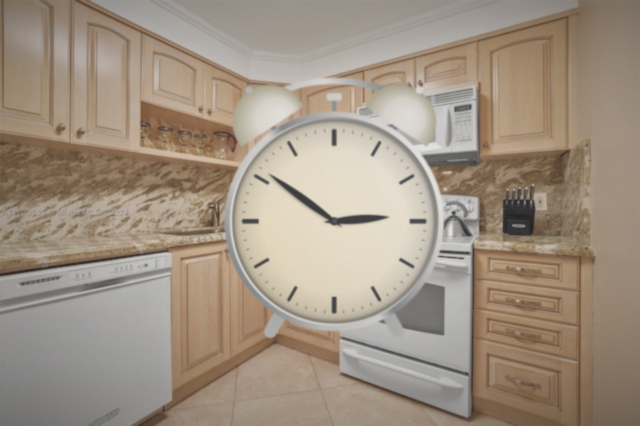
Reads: 2,51
